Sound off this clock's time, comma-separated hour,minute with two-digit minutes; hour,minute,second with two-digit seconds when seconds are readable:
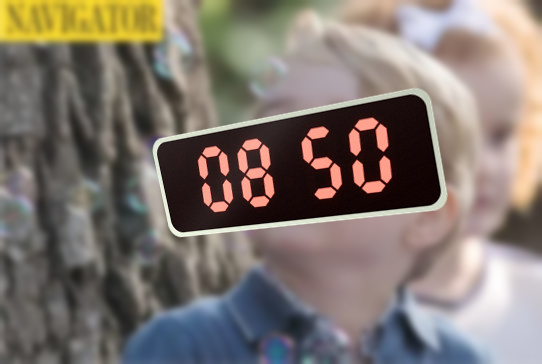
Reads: 8,50
